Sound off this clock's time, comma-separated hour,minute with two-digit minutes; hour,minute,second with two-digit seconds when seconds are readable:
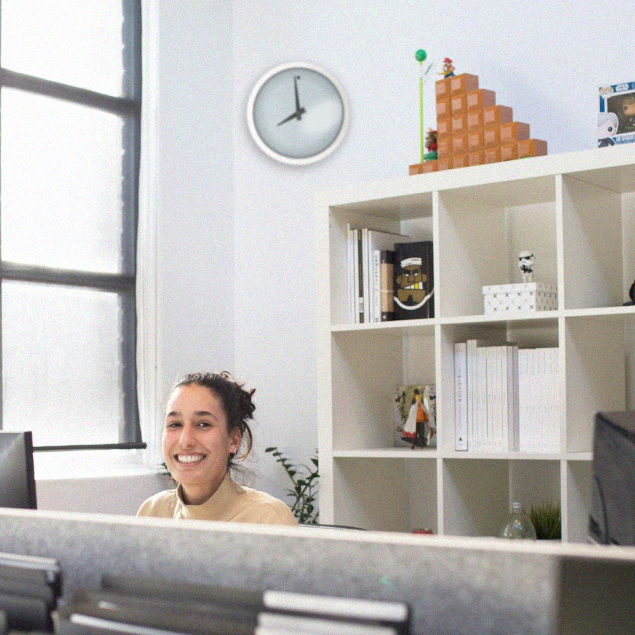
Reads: 7,59
